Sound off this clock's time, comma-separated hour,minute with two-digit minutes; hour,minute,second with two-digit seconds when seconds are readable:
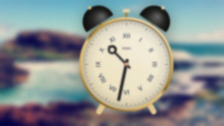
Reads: 10,32
